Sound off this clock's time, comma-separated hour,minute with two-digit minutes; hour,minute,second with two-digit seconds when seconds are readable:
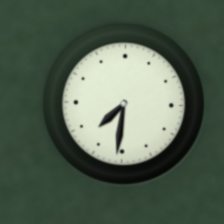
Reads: 7,31
